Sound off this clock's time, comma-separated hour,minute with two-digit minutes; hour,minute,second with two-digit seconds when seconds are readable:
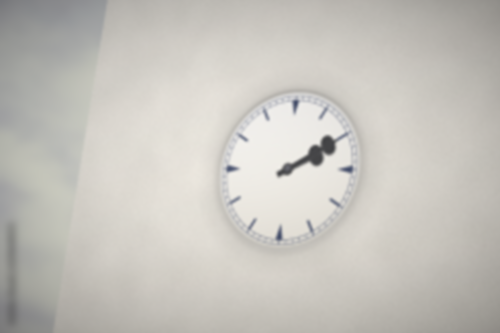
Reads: 2,10
